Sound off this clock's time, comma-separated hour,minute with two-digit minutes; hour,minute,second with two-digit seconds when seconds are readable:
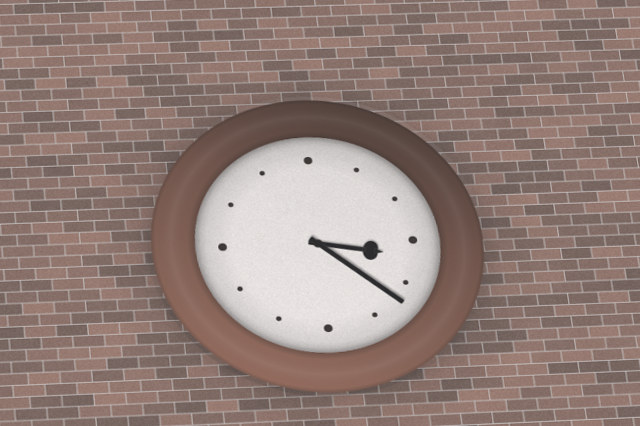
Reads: 3,22
